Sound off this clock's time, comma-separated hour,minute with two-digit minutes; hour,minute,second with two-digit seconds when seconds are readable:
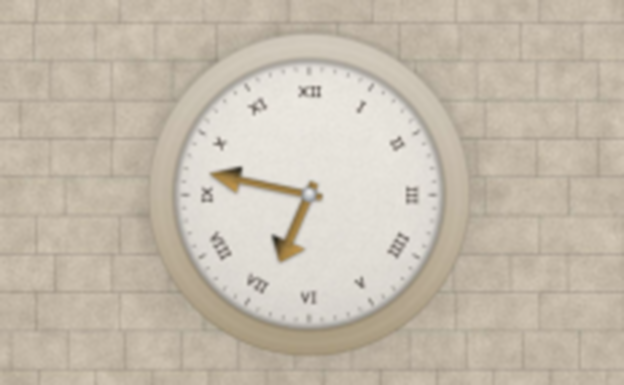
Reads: 6,47
